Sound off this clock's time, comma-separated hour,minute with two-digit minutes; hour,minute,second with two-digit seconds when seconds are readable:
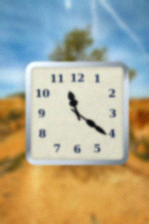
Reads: 11,21
